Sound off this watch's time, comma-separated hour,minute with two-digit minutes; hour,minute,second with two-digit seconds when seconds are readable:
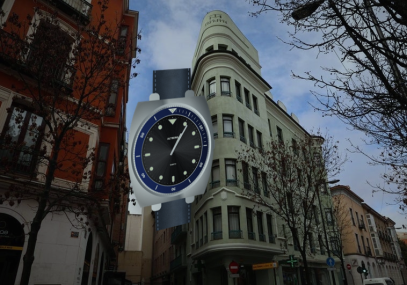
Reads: 1,06
